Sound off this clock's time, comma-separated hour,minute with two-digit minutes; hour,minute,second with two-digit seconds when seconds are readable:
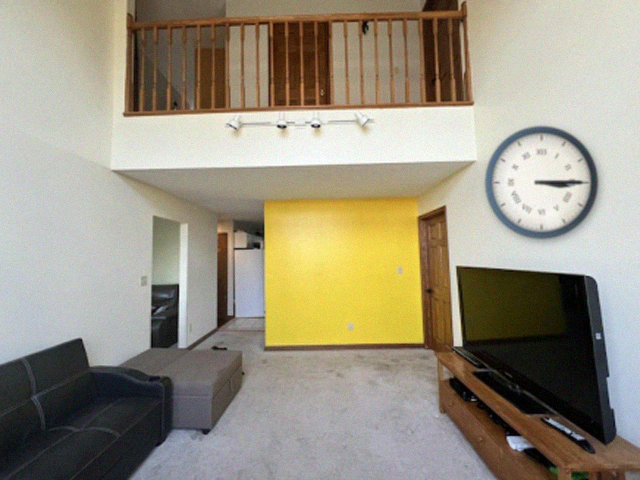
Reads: 3,15
